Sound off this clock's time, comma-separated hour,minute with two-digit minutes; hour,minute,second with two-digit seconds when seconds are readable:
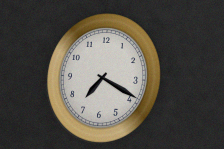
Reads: 7,19
